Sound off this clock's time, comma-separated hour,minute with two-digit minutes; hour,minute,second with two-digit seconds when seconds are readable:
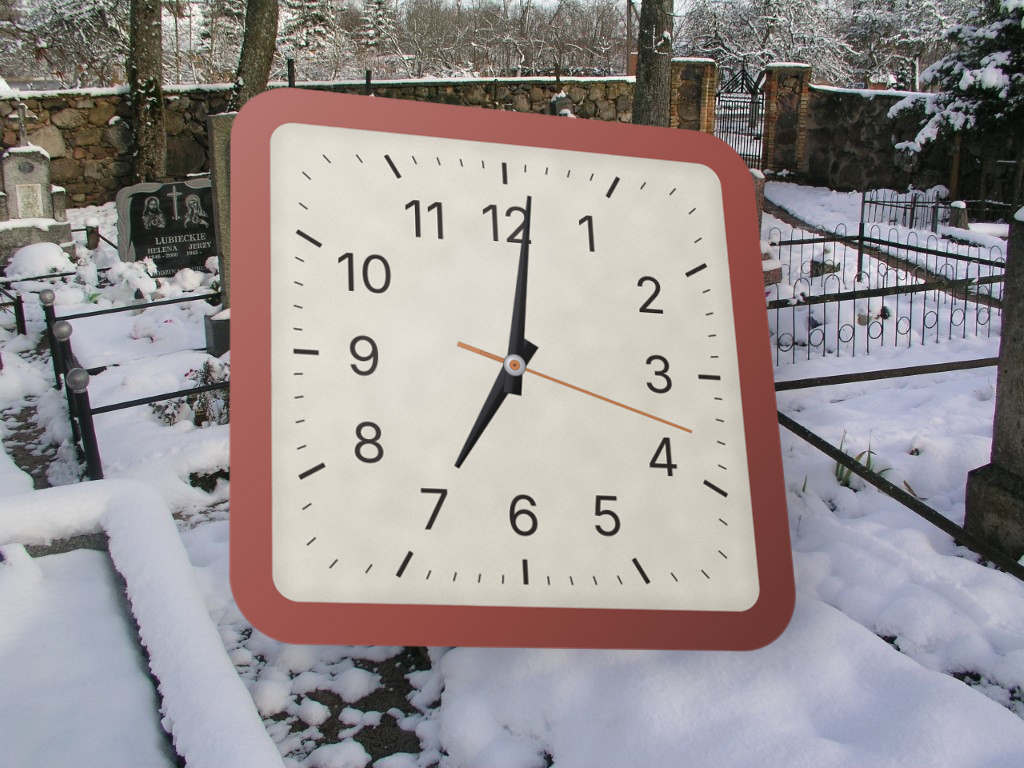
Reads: 7,01,18
